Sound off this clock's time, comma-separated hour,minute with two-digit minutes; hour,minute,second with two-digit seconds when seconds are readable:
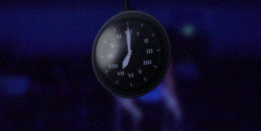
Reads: 7,00
